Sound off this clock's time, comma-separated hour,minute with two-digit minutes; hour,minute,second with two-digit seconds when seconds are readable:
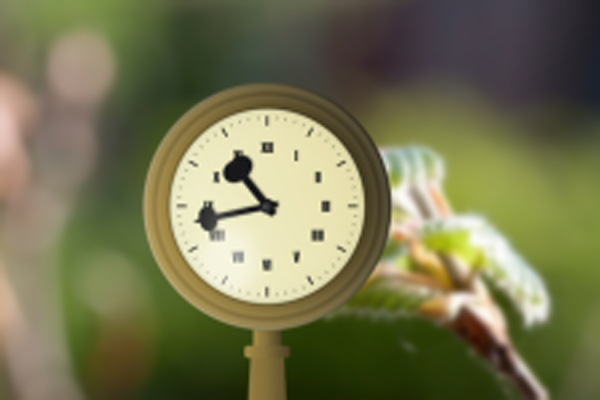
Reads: 10,43
